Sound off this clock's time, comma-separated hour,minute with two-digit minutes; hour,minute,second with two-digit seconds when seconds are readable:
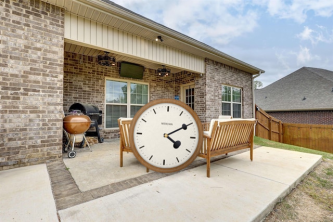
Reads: 4,10
